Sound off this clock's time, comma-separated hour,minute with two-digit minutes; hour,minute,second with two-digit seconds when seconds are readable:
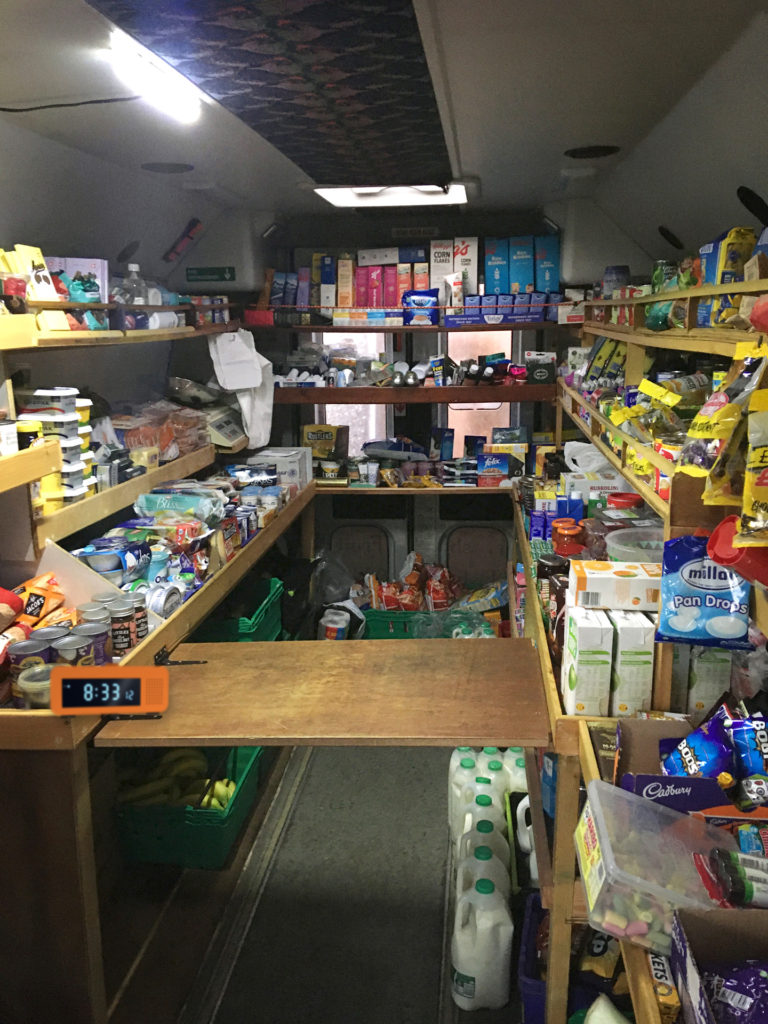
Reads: 8,33
